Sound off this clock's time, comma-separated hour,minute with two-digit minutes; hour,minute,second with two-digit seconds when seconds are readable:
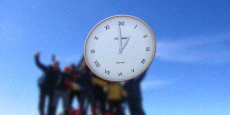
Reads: 12,59
